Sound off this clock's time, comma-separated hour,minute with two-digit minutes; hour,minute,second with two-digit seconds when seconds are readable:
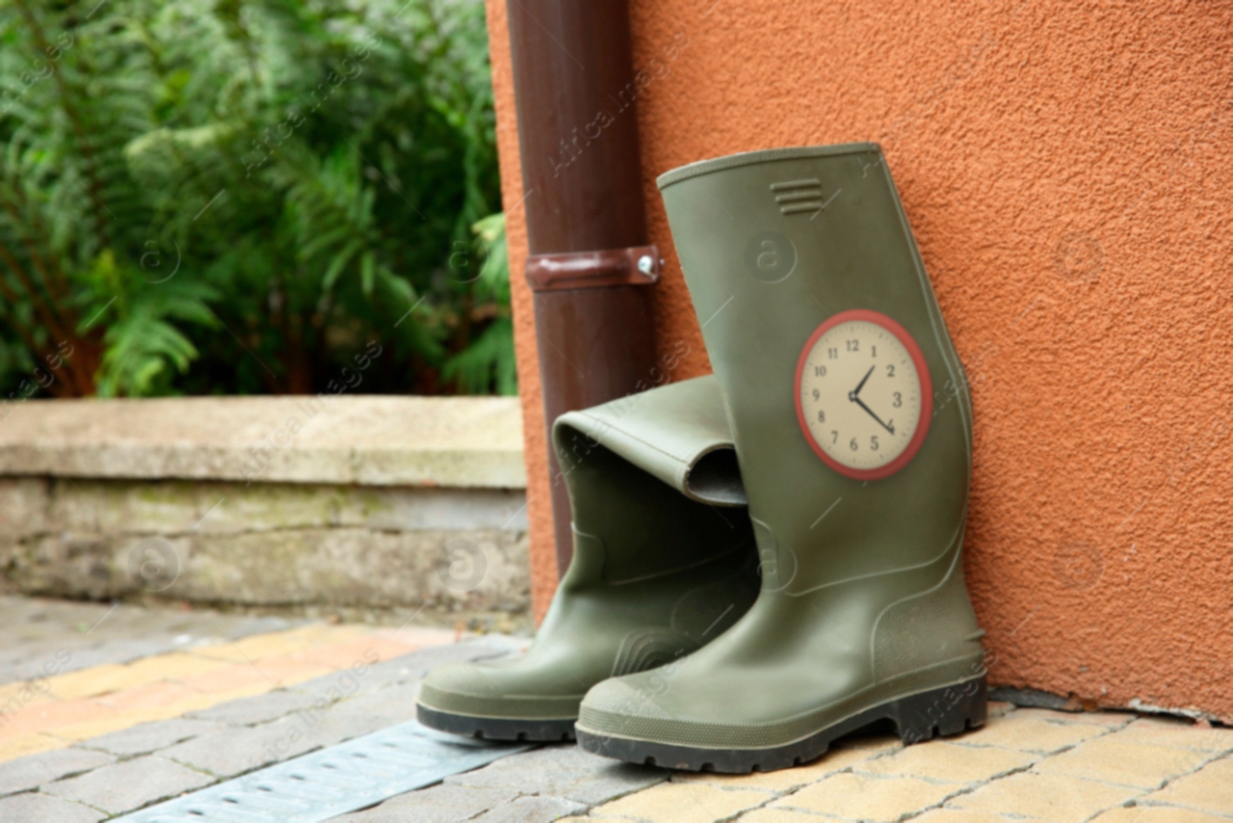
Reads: 1,21
